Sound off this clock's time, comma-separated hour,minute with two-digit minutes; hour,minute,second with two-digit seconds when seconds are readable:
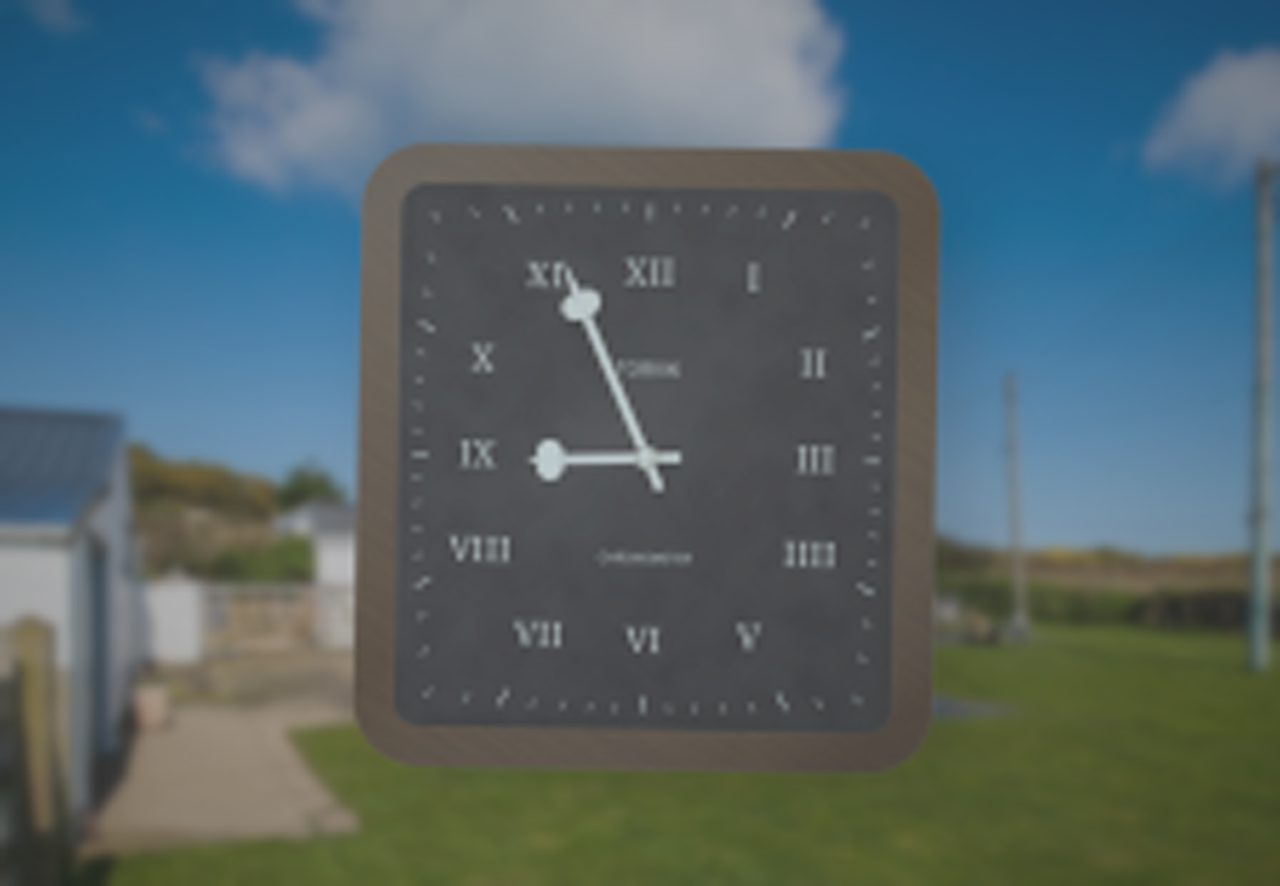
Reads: 8,56
